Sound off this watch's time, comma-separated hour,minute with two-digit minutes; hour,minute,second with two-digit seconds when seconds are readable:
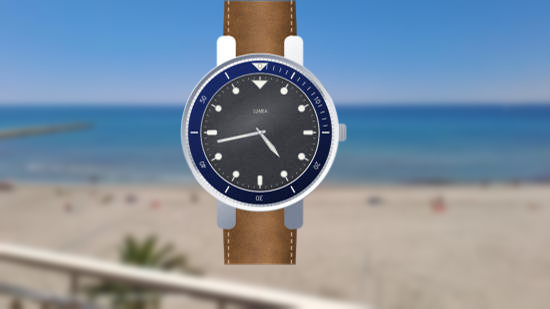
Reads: 4,43
